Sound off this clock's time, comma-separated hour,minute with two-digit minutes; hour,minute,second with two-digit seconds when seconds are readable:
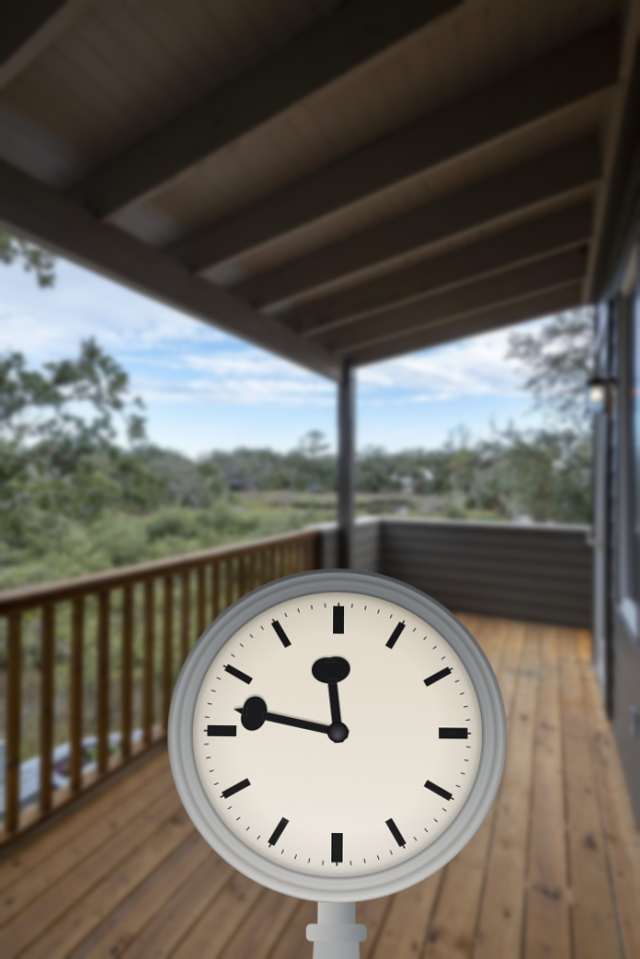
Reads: 11,47
